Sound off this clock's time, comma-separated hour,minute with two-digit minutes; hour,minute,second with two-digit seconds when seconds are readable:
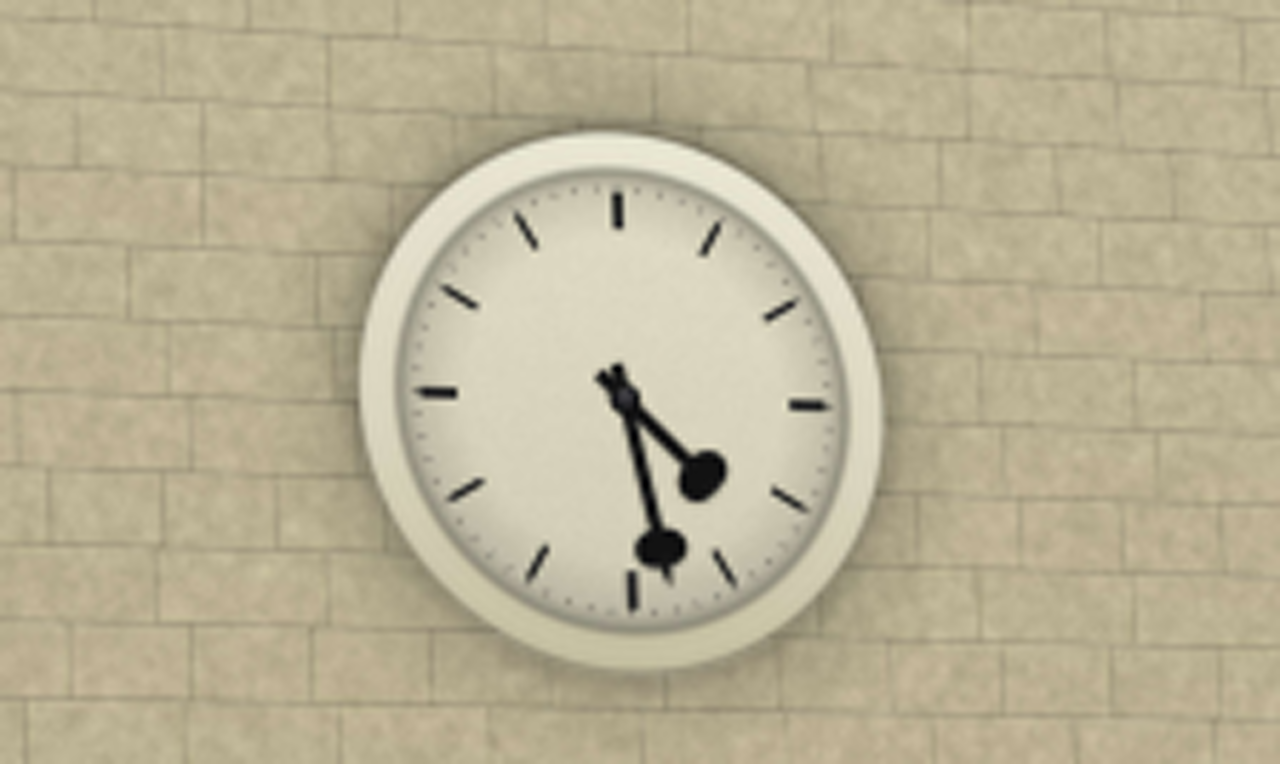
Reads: 4,28
